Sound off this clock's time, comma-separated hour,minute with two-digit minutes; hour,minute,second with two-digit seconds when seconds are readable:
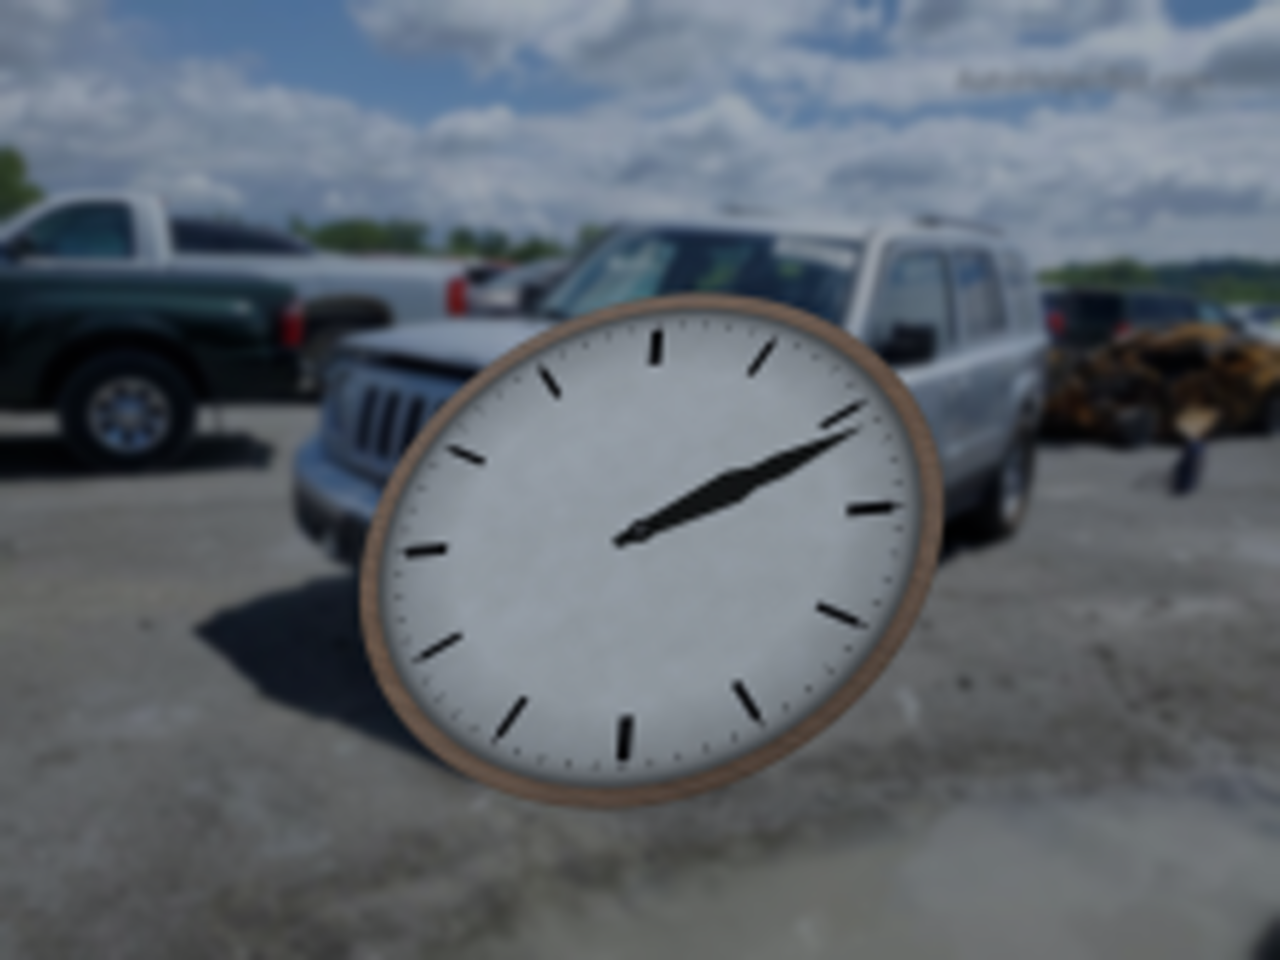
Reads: 2,11
